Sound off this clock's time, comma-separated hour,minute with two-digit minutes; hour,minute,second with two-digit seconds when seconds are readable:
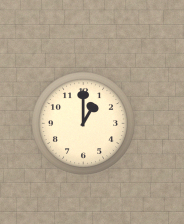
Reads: 1,00
